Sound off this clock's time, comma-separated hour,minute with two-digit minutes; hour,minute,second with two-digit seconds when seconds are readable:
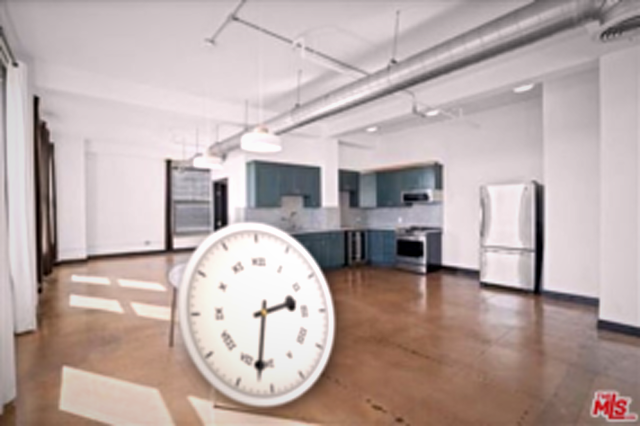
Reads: 2,32
